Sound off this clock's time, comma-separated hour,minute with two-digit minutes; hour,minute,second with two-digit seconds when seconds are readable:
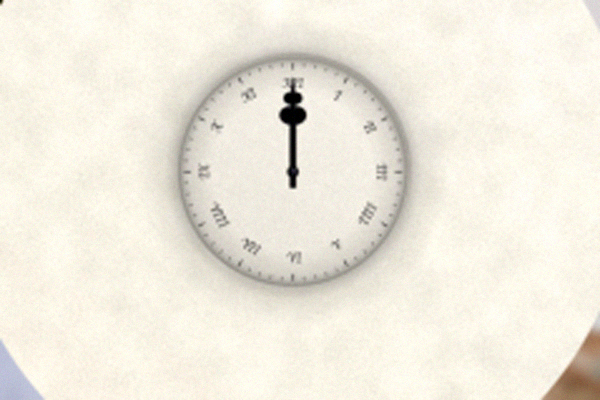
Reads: 12,00
